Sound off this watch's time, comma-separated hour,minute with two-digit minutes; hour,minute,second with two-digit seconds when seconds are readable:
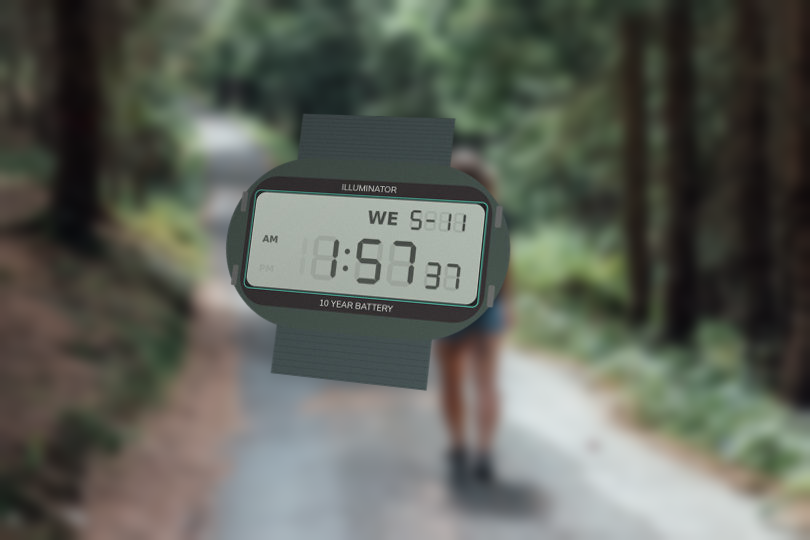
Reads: 1,57,37
